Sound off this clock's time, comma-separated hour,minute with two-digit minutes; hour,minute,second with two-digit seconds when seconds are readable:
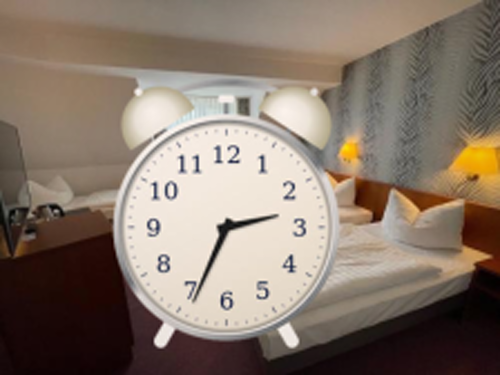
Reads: 2,34
